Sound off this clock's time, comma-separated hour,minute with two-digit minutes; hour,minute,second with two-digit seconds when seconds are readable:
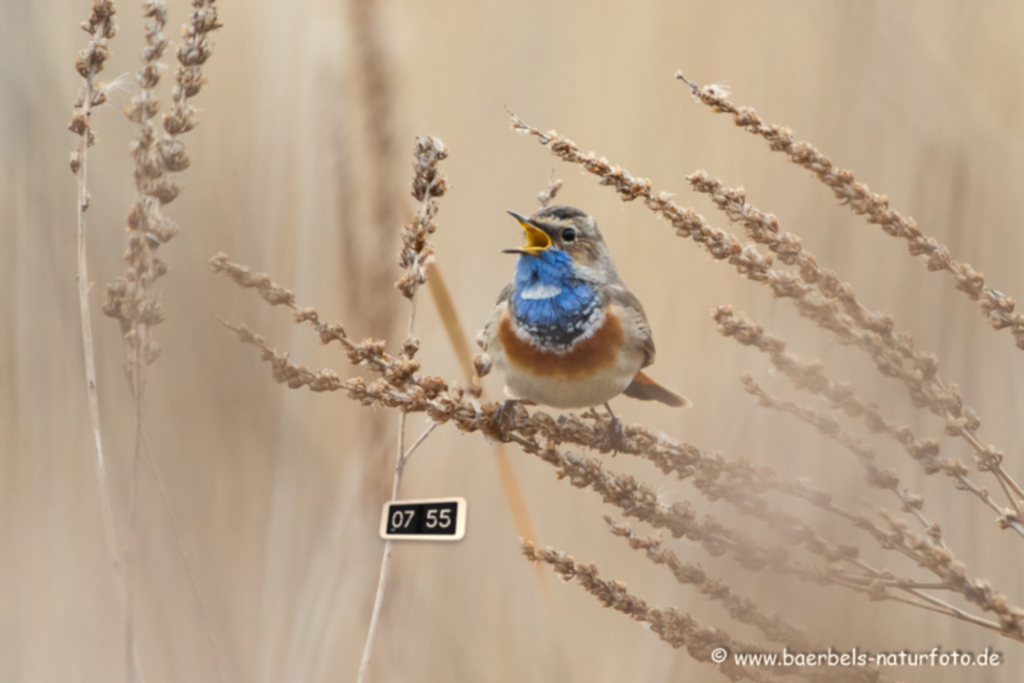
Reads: 7,55
